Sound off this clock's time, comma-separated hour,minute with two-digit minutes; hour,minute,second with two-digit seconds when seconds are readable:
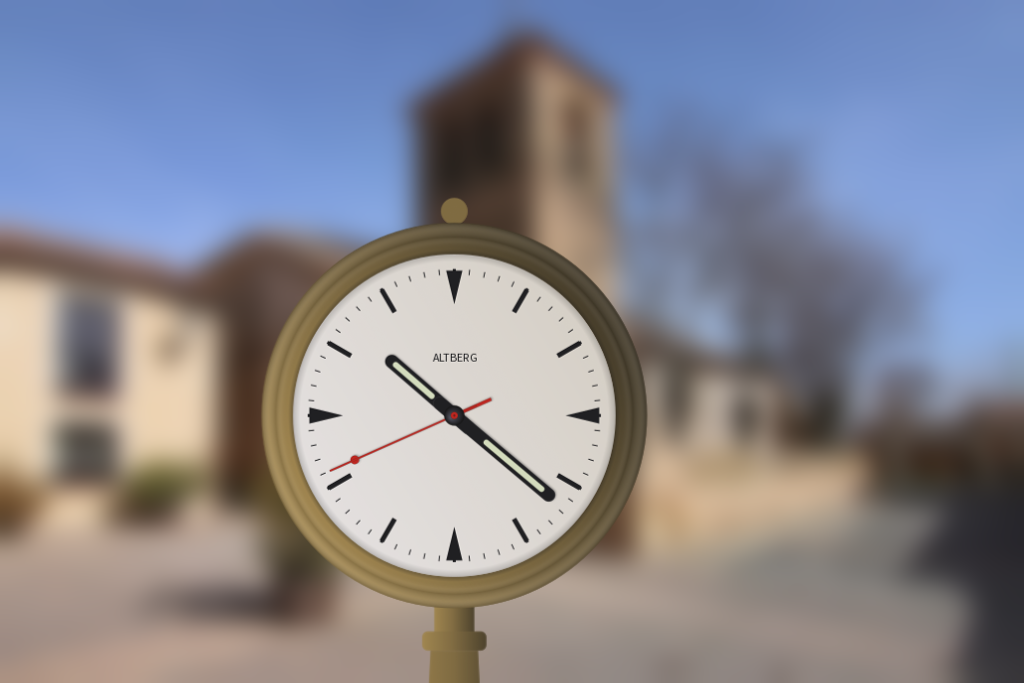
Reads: 10,21,41
